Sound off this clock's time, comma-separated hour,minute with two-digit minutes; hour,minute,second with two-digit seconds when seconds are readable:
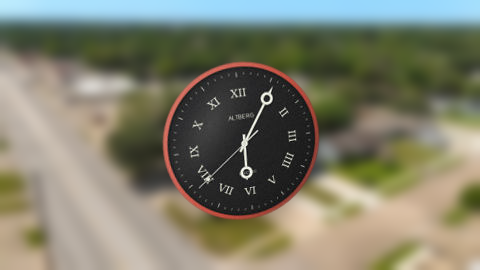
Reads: 6,05,39
